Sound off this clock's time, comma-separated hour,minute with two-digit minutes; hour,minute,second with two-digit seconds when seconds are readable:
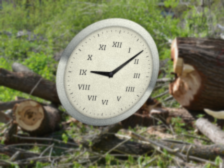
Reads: 9,08
